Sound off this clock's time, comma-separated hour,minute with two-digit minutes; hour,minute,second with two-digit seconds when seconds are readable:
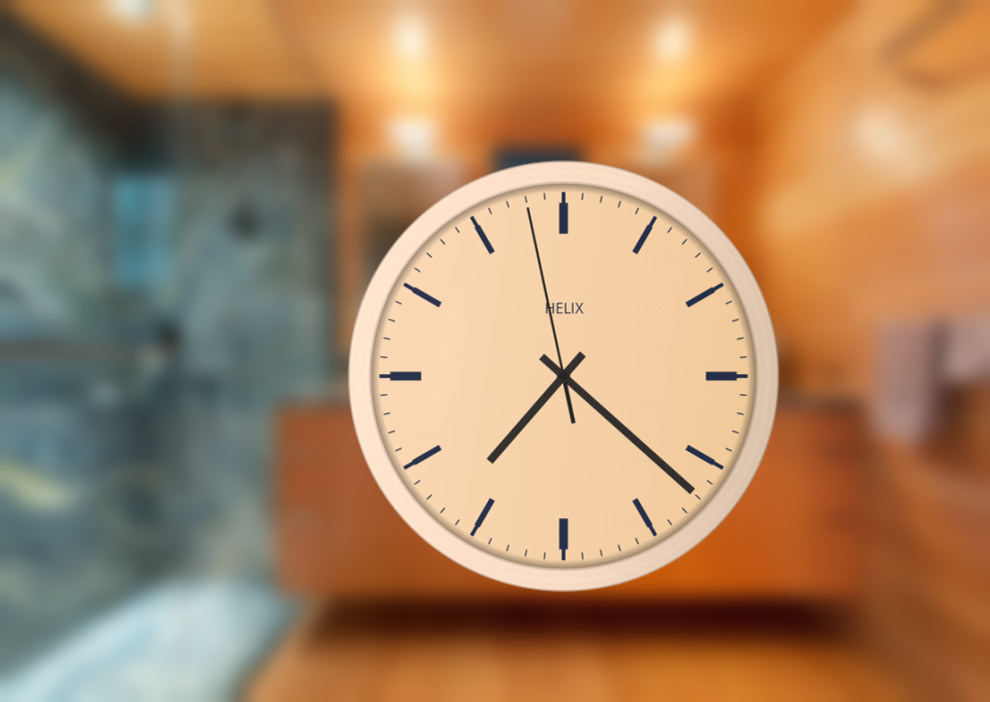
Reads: 7,21,58
